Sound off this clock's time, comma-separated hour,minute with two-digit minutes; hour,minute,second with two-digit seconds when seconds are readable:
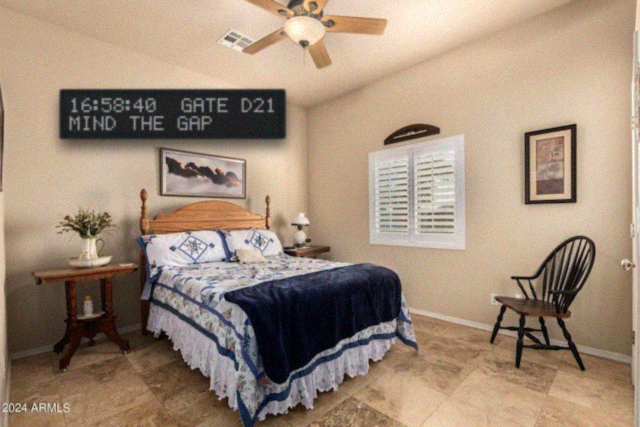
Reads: 16,58,40
